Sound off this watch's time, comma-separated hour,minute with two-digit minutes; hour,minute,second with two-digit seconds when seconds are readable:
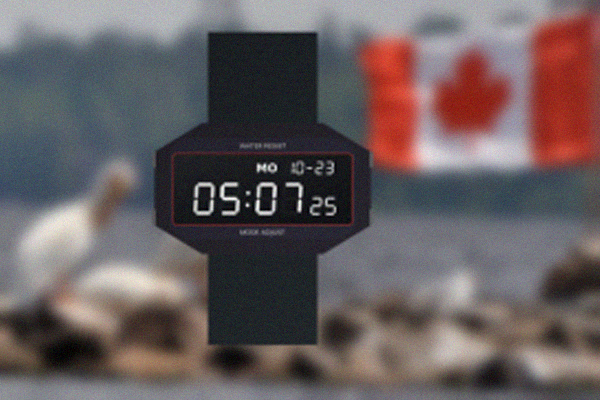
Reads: 5,07,25
